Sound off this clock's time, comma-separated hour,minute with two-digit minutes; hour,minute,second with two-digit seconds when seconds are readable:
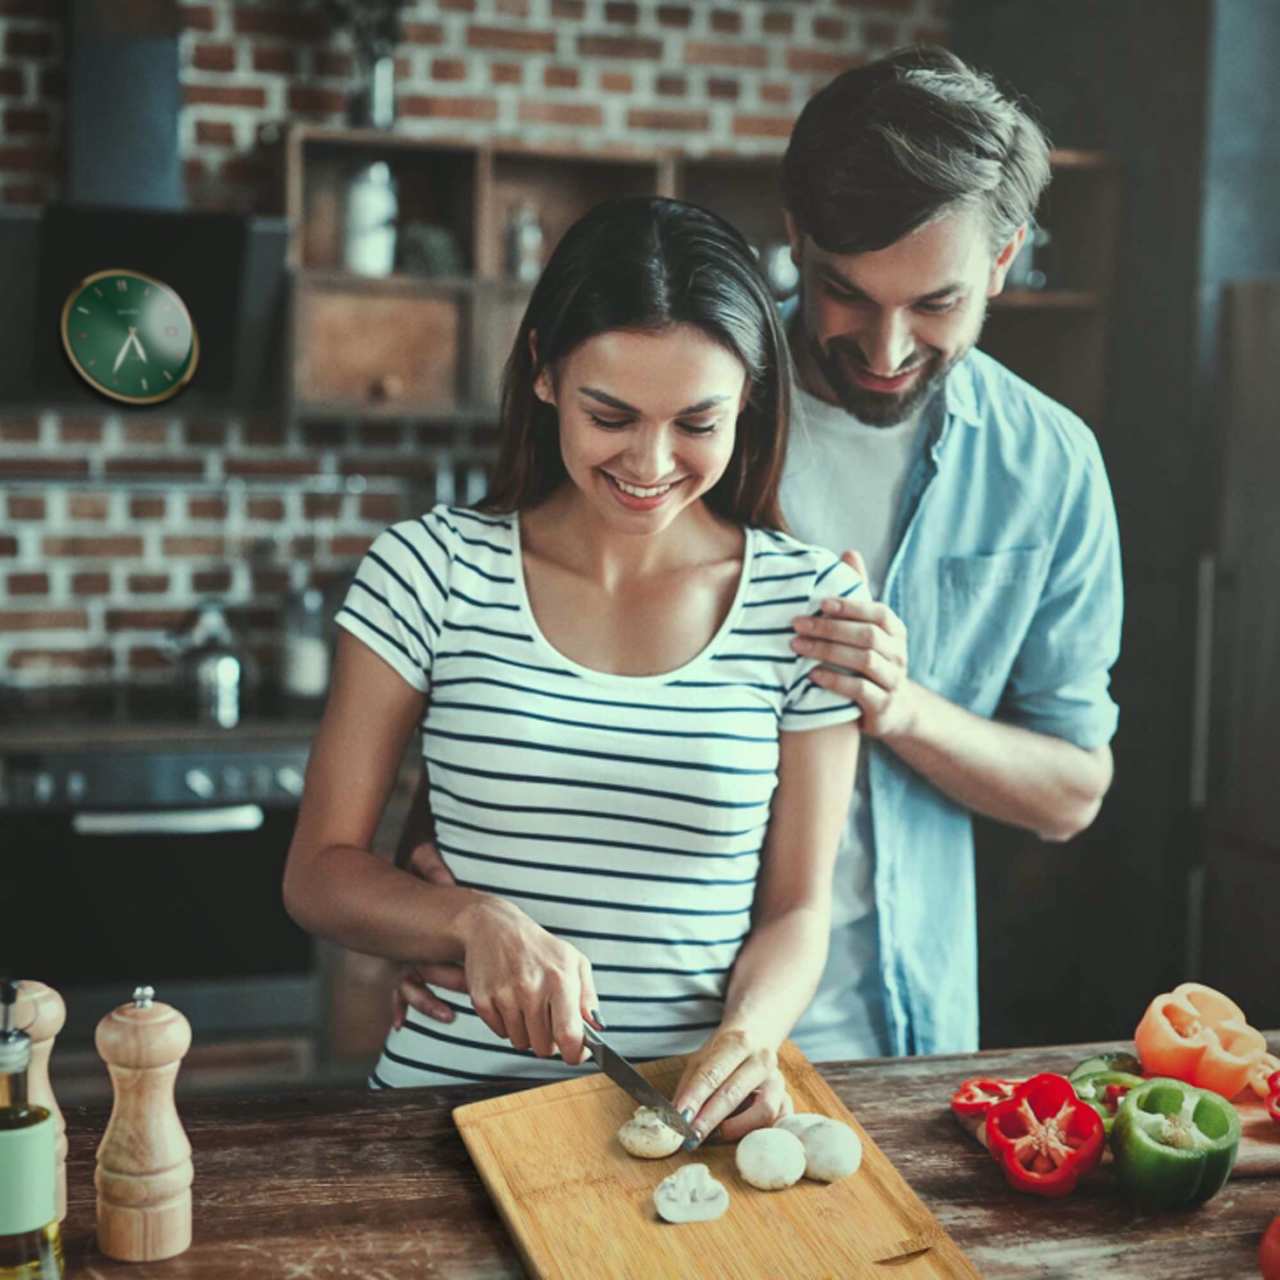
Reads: 5,36
